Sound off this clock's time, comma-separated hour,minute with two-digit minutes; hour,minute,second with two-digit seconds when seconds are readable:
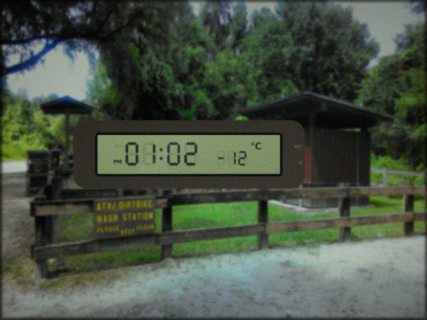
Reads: 1,02
